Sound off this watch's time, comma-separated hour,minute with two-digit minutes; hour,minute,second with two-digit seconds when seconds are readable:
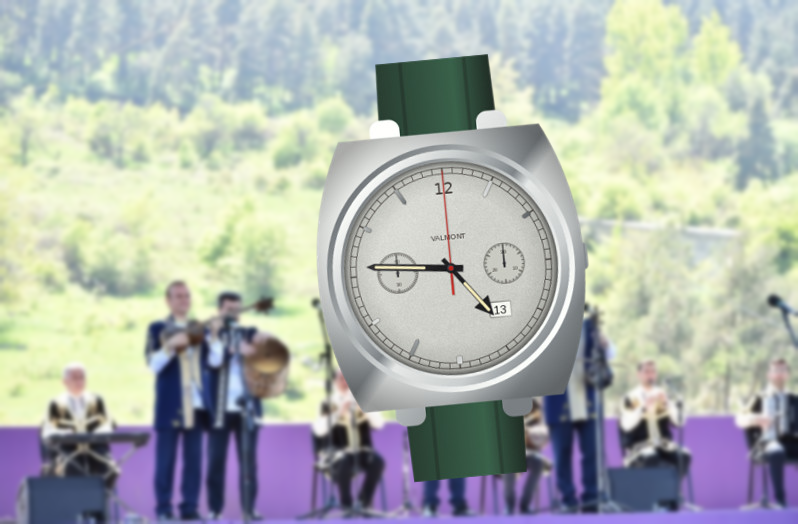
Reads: 4,46
